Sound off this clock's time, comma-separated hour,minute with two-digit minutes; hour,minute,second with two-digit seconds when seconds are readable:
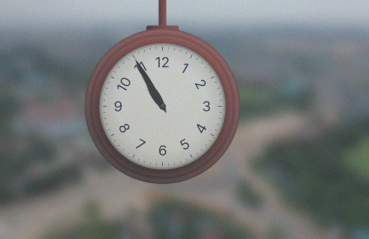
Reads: 10,55
